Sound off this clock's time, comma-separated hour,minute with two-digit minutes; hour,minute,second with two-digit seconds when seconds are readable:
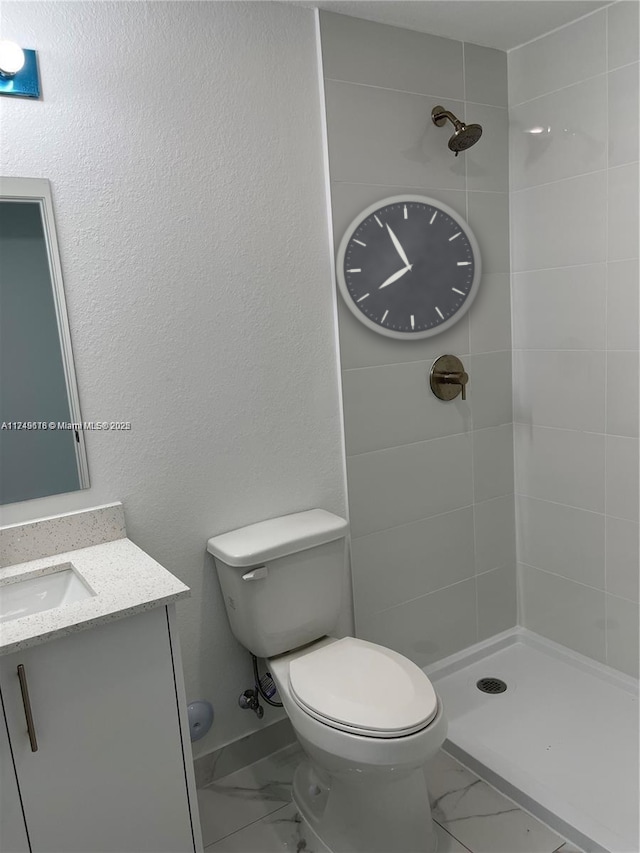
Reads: 7,56
